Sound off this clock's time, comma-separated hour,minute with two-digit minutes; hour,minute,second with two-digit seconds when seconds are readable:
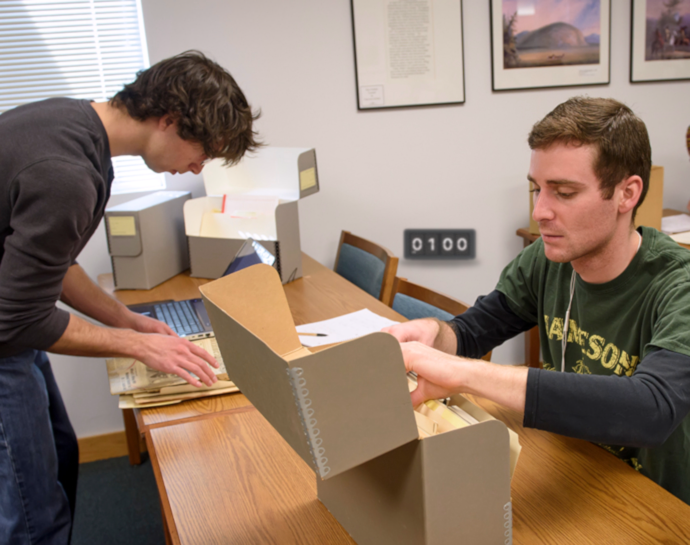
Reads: 1,00
